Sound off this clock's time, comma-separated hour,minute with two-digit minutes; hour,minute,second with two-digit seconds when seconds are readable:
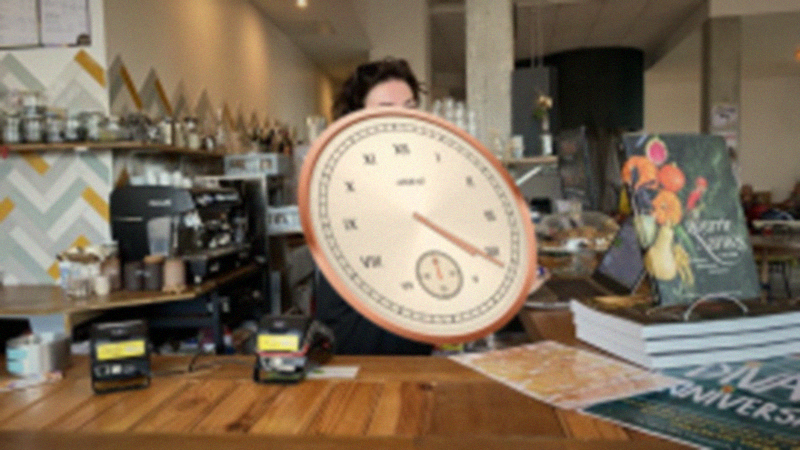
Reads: 4,21
